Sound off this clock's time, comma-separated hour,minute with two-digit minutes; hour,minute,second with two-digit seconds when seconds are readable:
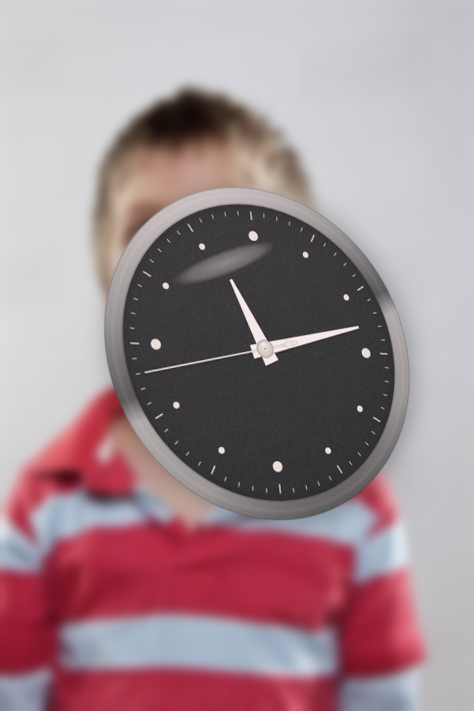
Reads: 11,12,43
